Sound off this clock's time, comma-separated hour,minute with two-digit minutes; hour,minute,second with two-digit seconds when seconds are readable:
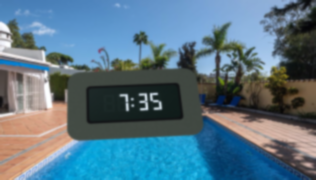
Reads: 7,35
